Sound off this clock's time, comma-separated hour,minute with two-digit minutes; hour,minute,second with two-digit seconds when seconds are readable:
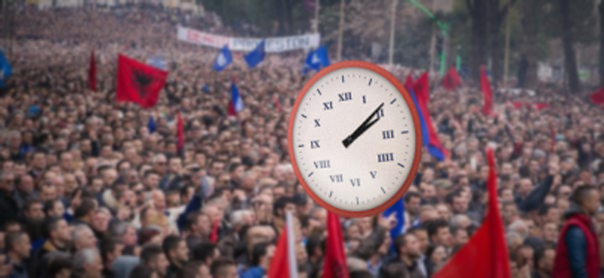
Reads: 2,09
